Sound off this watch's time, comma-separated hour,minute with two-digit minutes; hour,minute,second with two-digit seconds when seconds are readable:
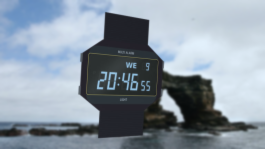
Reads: 20,46,55
